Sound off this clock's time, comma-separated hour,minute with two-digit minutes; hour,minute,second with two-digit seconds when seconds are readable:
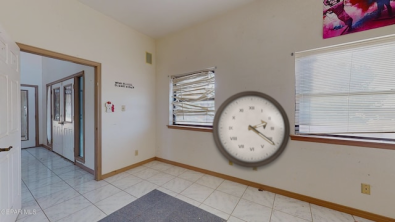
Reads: 2,21
